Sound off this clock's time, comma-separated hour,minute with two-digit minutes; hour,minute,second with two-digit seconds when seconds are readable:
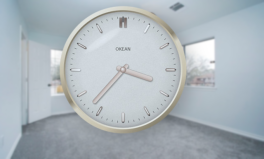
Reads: 3,37
